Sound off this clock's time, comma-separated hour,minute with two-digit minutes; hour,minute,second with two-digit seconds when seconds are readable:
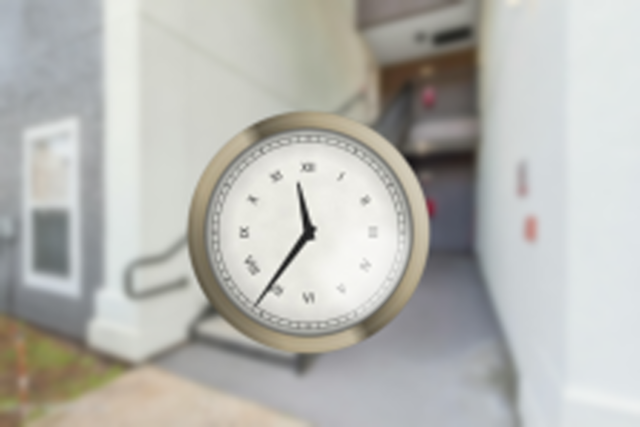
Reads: 11,36
